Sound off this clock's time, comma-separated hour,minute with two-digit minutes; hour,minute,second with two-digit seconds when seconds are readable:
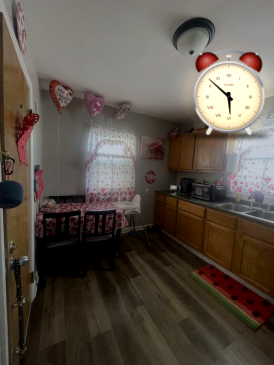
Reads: 5,52
